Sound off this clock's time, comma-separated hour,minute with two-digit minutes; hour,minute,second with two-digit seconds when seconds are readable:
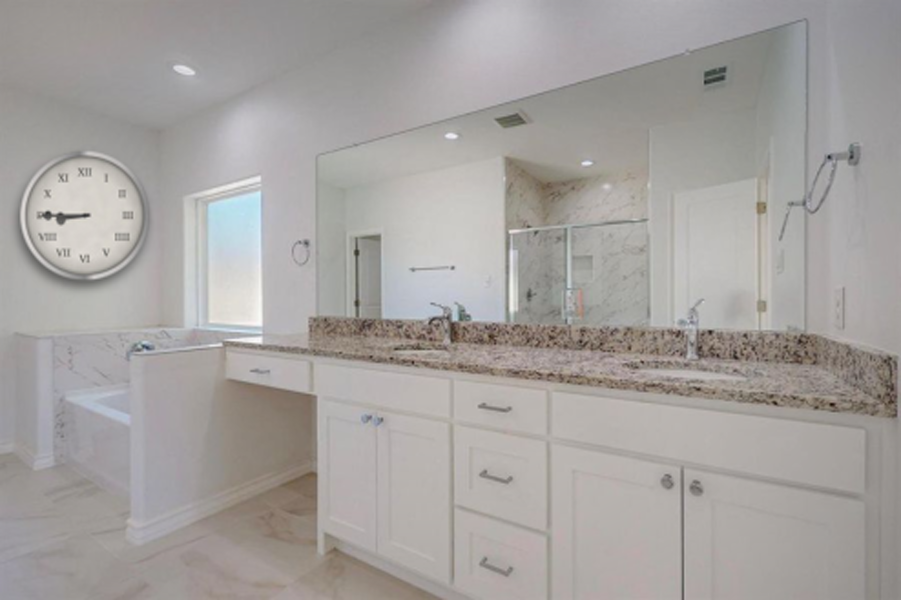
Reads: 8,45
